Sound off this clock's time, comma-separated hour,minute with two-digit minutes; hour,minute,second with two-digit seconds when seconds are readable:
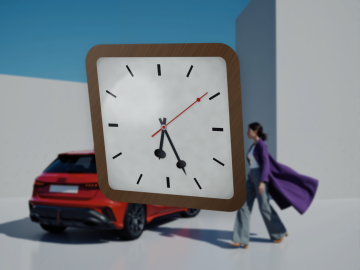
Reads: 6,26,09
